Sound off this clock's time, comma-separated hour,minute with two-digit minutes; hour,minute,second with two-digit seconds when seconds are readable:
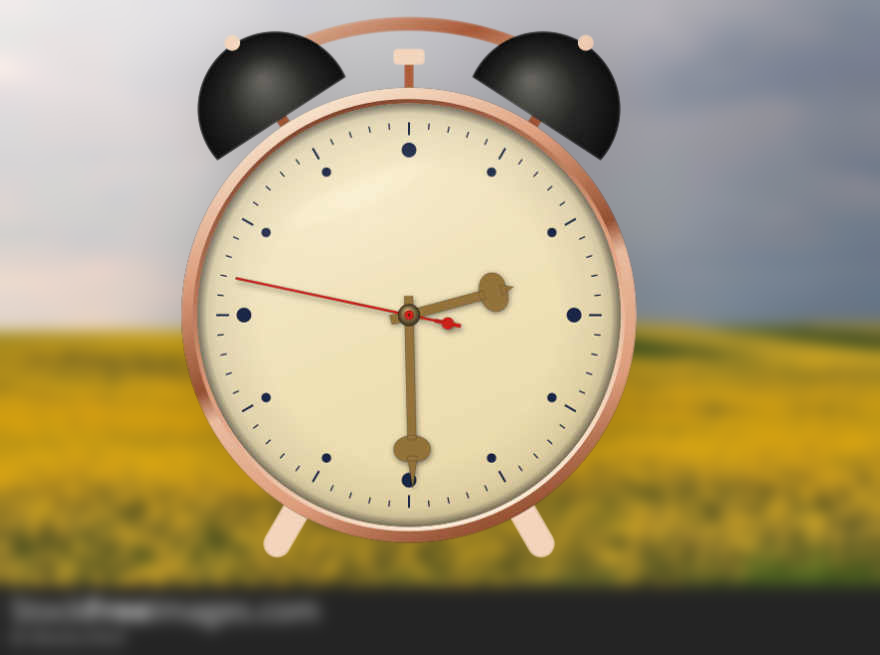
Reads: 2,29,47
